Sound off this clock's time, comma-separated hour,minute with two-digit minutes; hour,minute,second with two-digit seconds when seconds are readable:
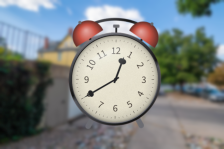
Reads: 12,40
